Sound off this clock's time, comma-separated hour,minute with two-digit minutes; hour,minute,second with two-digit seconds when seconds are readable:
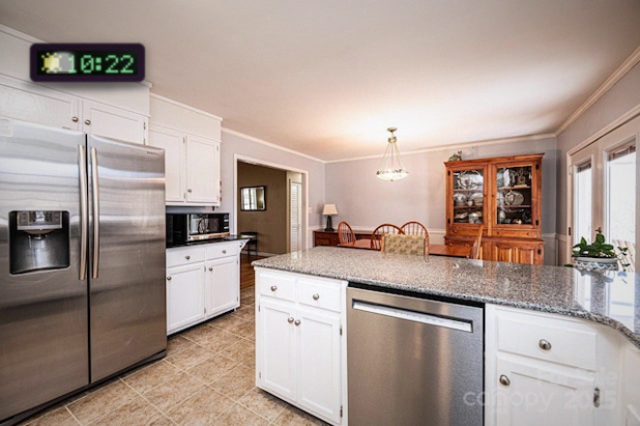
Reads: 10,22
